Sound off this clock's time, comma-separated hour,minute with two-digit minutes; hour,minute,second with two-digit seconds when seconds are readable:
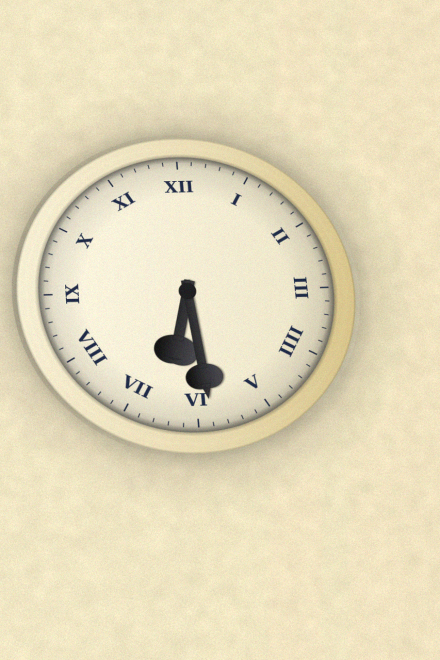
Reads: 6,29
